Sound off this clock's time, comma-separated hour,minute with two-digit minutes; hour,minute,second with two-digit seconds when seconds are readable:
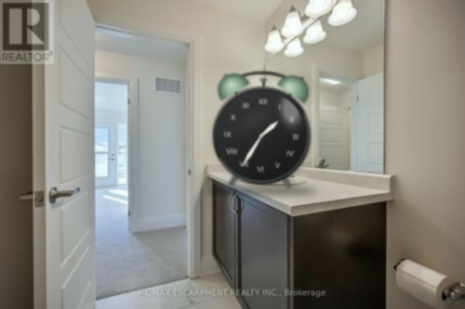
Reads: 1,35
